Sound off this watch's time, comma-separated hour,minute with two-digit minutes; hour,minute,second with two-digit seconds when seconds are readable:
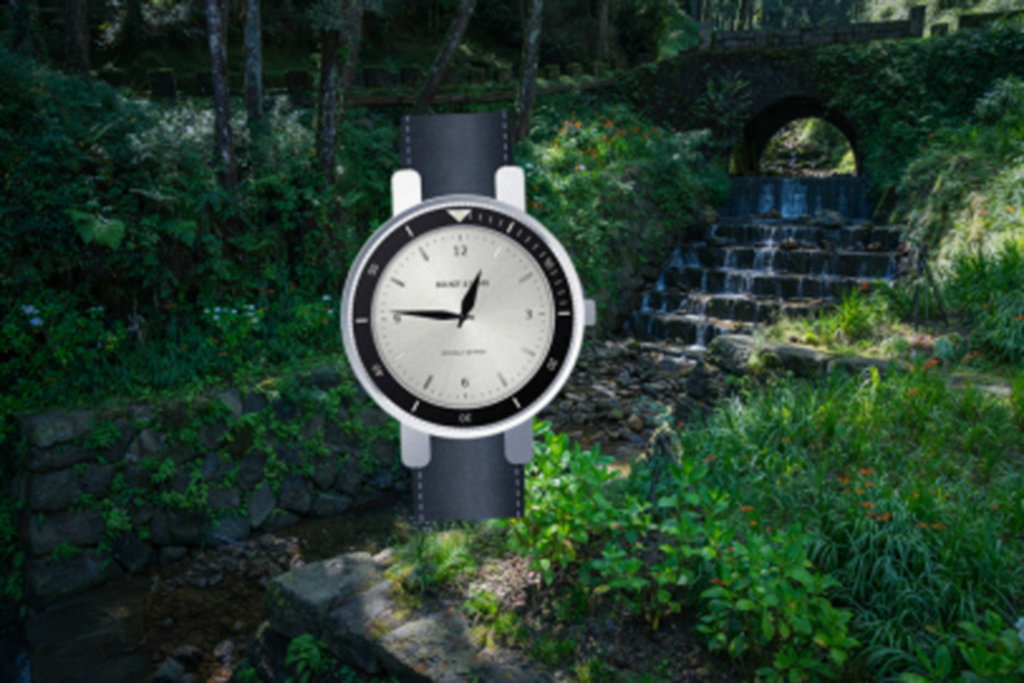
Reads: 12,46
